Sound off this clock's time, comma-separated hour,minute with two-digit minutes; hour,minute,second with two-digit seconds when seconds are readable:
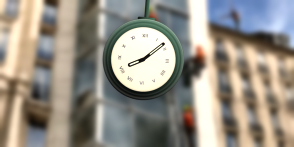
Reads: 8,08
